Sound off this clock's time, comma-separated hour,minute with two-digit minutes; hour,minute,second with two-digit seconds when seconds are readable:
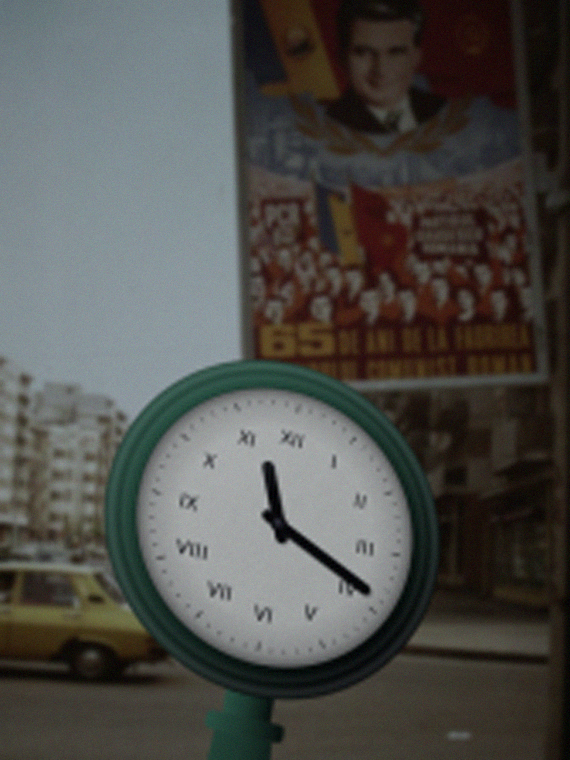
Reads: 11,19
